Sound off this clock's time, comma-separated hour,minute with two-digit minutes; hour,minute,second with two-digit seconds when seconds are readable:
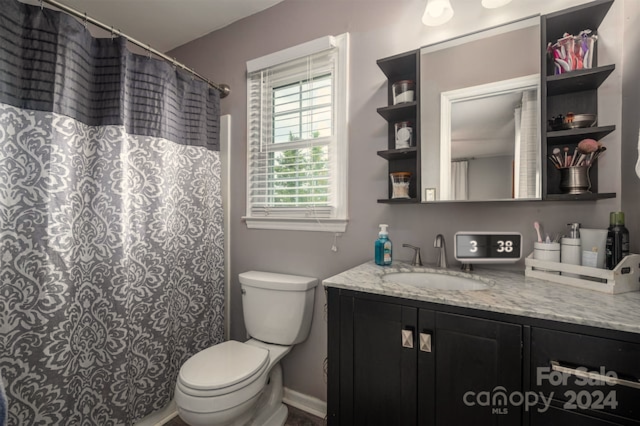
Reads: 3,38
